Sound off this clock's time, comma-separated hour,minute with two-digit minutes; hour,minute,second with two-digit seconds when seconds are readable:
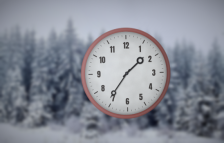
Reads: 1,36
